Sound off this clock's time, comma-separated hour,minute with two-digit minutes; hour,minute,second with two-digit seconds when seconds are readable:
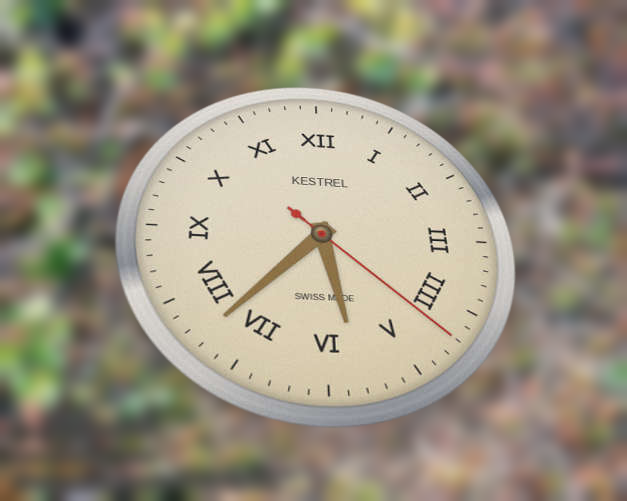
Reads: 5,37,22
